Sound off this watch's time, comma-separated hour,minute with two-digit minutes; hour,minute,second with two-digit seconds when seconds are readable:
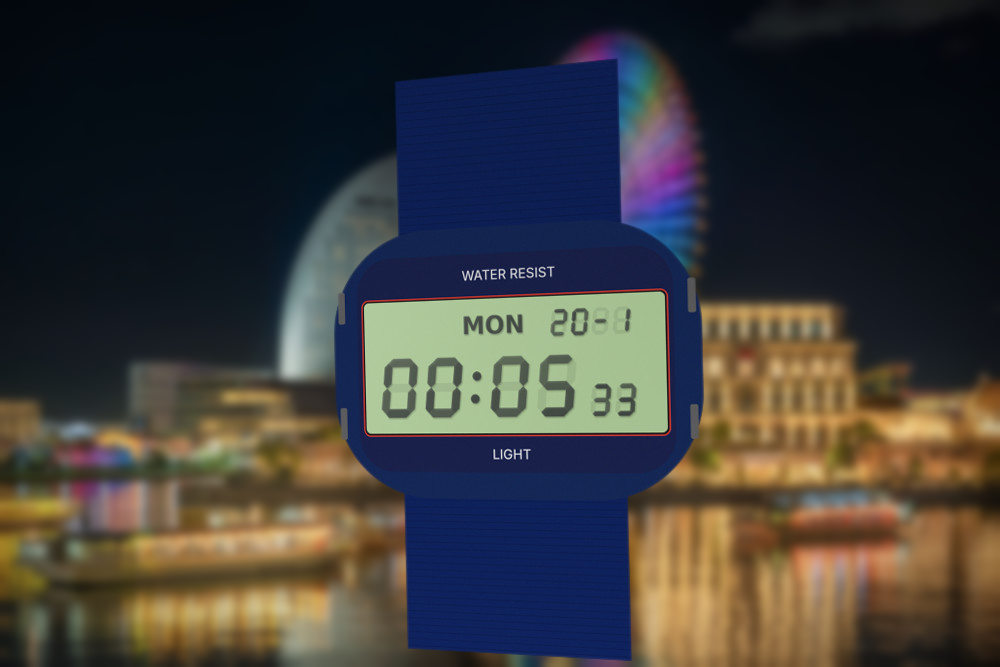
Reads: 0,05,33
